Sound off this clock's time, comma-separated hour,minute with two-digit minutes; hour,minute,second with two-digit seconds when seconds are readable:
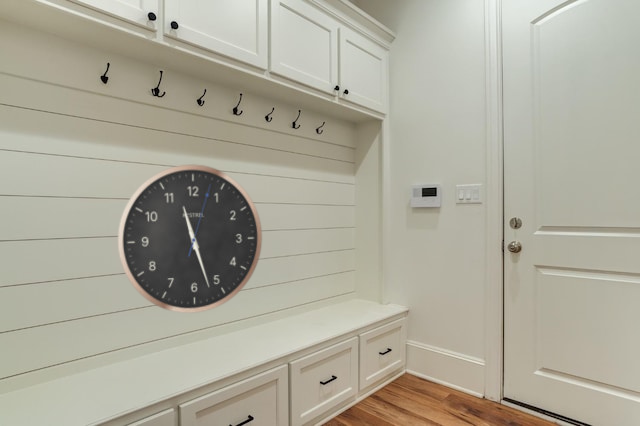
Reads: 11,27,03
